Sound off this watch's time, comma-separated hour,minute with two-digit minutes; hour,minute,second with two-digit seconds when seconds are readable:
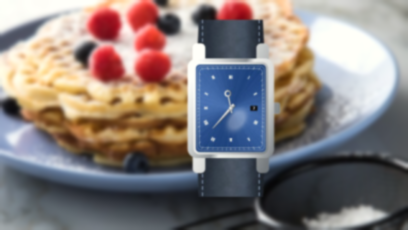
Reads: 11,37
